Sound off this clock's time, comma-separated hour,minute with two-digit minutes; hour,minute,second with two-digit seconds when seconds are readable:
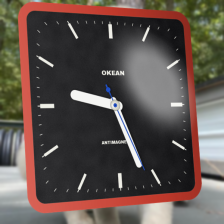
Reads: 9,26,26
